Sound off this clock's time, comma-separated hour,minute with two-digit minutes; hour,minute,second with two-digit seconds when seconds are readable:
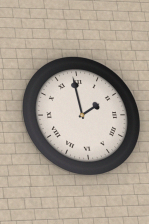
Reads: 1,59
